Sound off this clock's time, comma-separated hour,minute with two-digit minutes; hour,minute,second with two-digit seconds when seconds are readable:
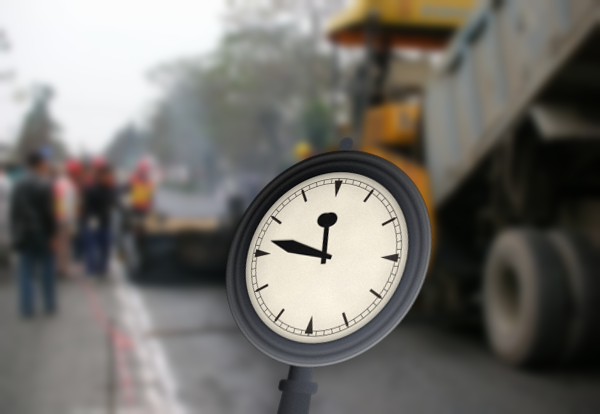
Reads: 11,47
